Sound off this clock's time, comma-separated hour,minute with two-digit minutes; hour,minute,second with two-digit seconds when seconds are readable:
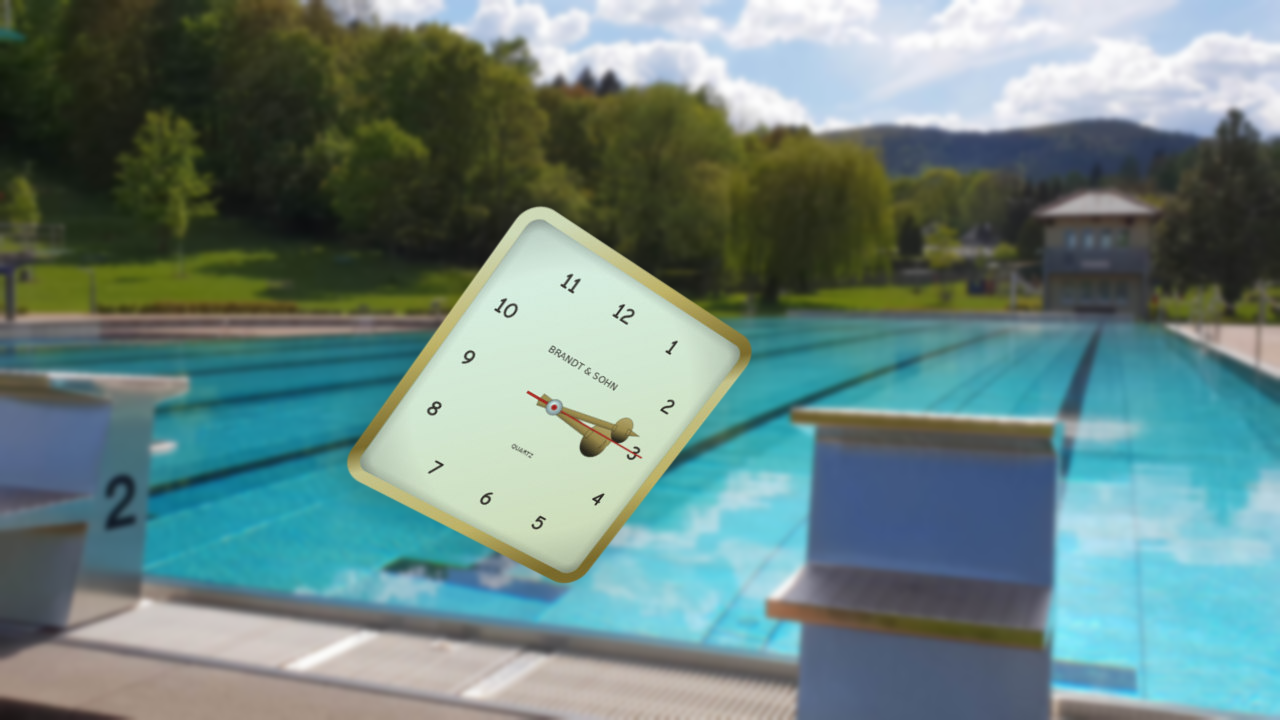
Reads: 3,13,15
